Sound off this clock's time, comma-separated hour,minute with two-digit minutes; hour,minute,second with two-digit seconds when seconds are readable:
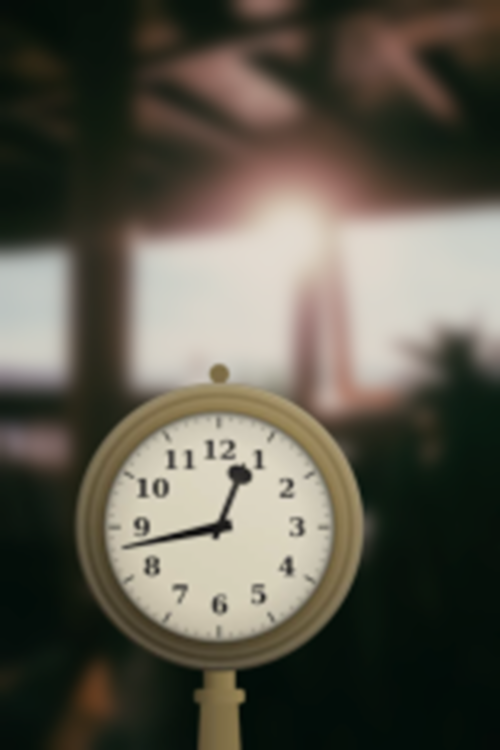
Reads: 12,43
